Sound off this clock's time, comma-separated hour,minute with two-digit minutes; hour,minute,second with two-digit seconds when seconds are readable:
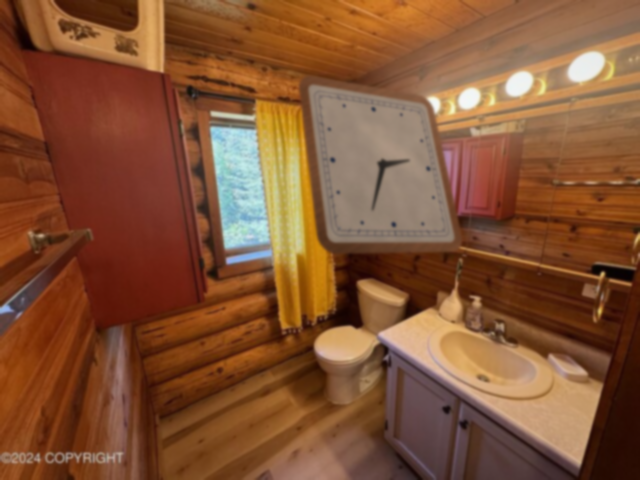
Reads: 2,34
